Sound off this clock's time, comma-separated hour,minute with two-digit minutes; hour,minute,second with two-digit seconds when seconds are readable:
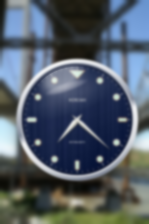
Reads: 7,22
